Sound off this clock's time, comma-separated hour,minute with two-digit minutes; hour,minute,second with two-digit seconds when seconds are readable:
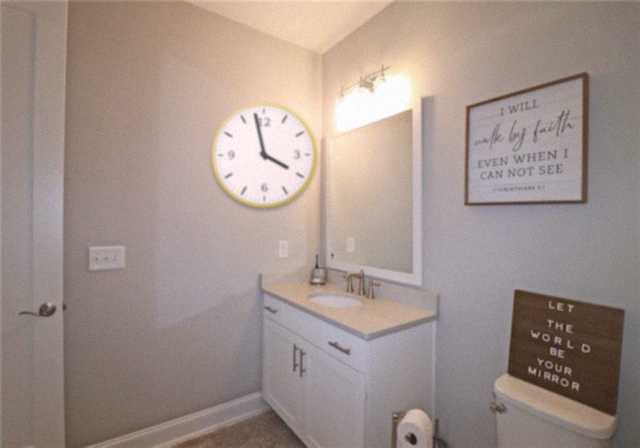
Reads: 3,58
